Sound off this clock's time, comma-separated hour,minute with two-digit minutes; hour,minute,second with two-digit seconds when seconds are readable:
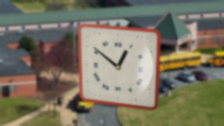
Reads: 12,51
